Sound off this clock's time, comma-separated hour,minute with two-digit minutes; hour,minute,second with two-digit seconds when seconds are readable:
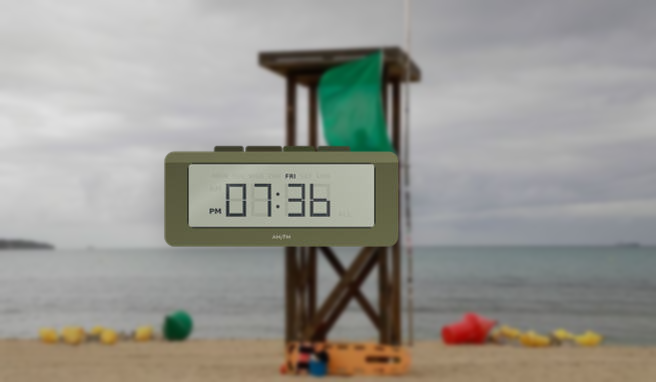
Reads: 7,36
